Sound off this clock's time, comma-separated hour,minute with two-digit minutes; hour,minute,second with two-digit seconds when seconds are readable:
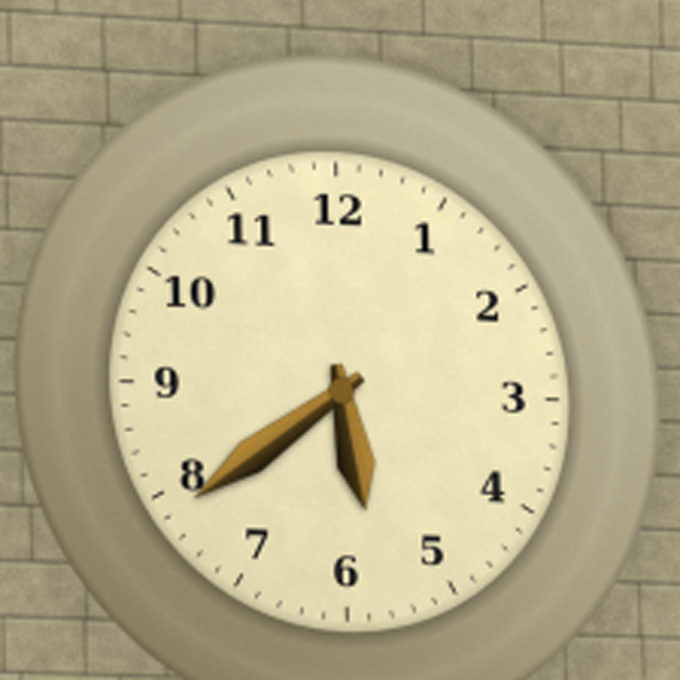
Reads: 5,39
